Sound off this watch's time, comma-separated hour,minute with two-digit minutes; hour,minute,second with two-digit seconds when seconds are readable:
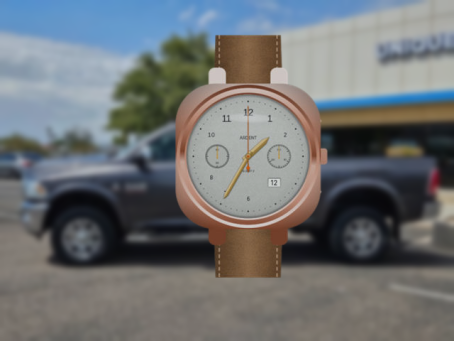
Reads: 1,35
